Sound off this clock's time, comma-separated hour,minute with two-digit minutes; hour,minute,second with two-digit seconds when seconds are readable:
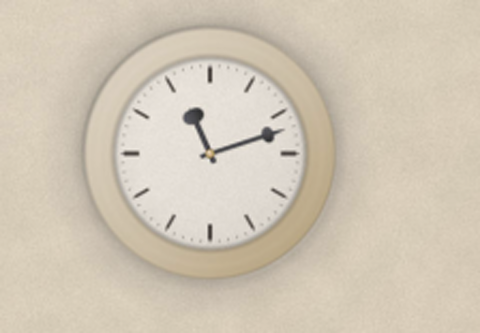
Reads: 11,12
